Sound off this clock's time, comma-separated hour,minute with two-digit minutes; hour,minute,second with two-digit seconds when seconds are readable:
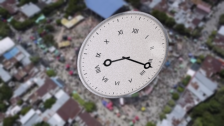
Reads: 8,17
